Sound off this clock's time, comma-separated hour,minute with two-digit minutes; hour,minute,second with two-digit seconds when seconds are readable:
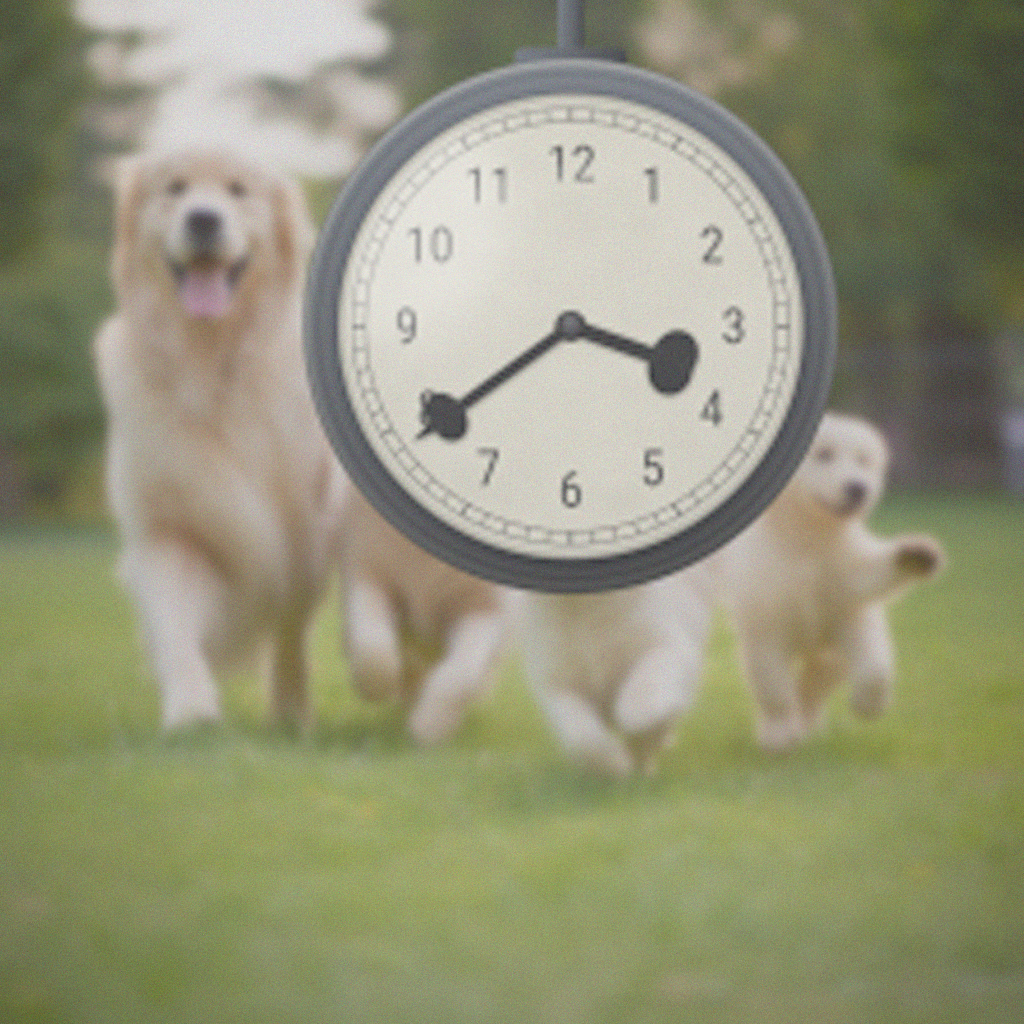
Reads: 3,39
